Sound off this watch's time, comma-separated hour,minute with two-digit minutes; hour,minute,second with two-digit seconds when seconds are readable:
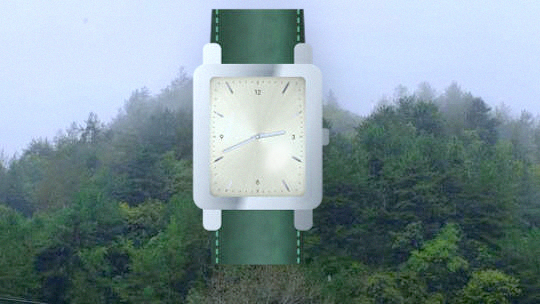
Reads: 2,41
